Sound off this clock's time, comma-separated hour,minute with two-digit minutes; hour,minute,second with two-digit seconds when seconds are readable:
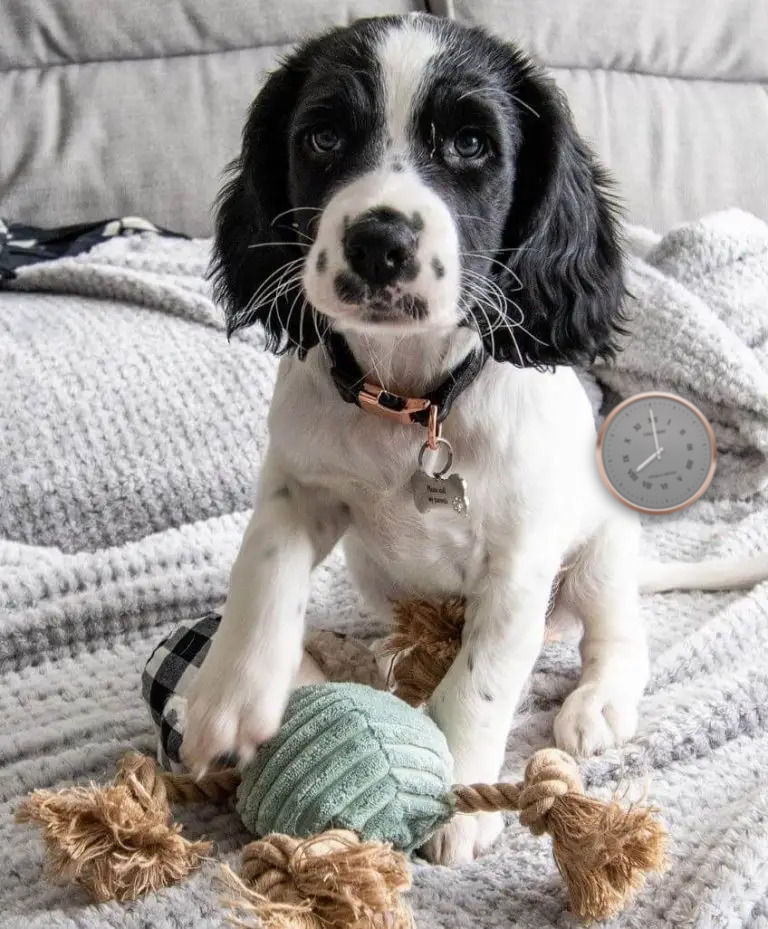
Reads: 8,00
